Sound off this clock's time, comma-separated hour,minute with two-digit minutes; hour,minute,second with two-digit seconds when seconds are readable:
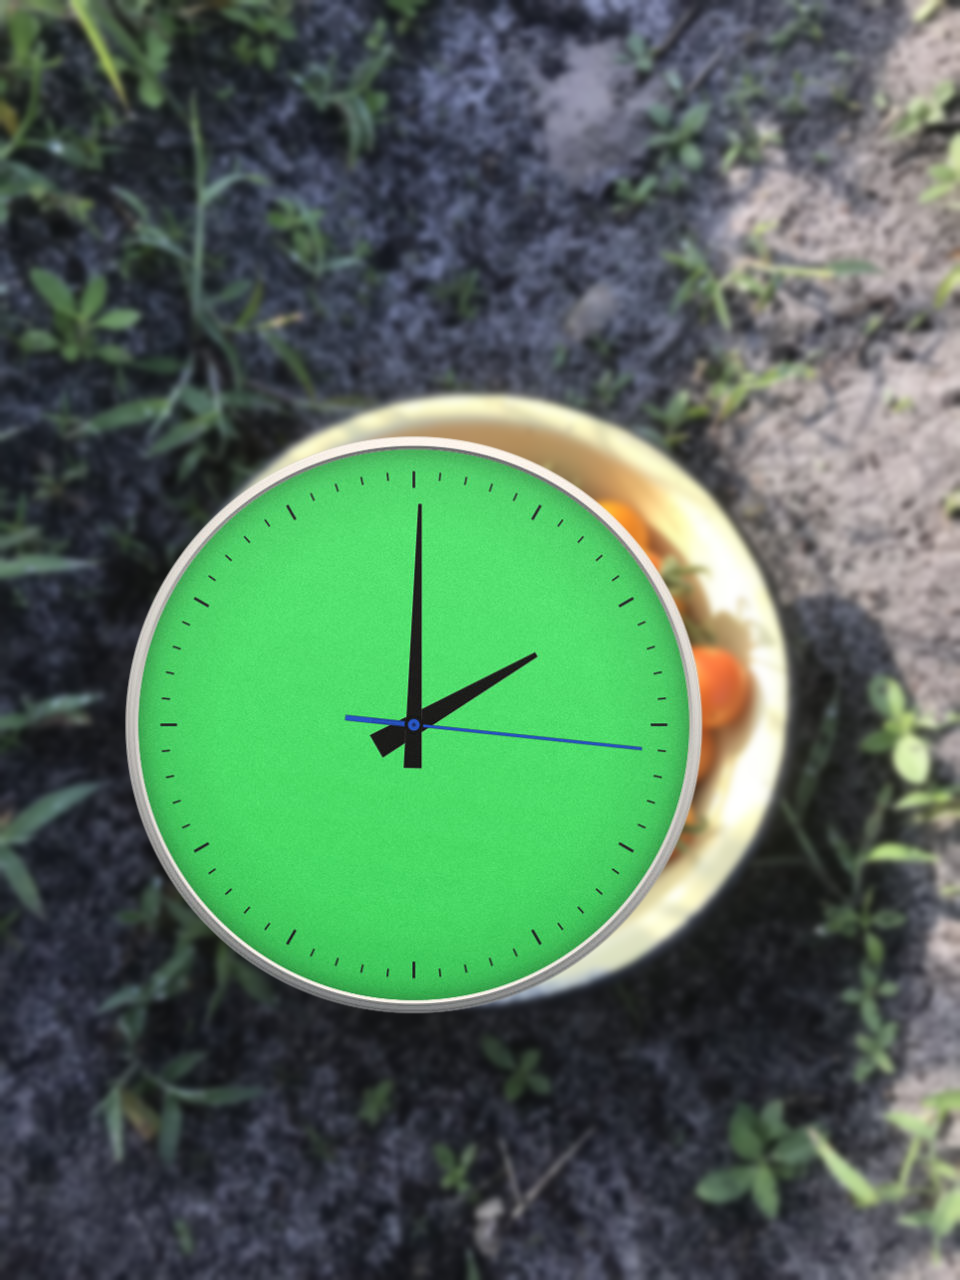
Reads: 2,00,16
